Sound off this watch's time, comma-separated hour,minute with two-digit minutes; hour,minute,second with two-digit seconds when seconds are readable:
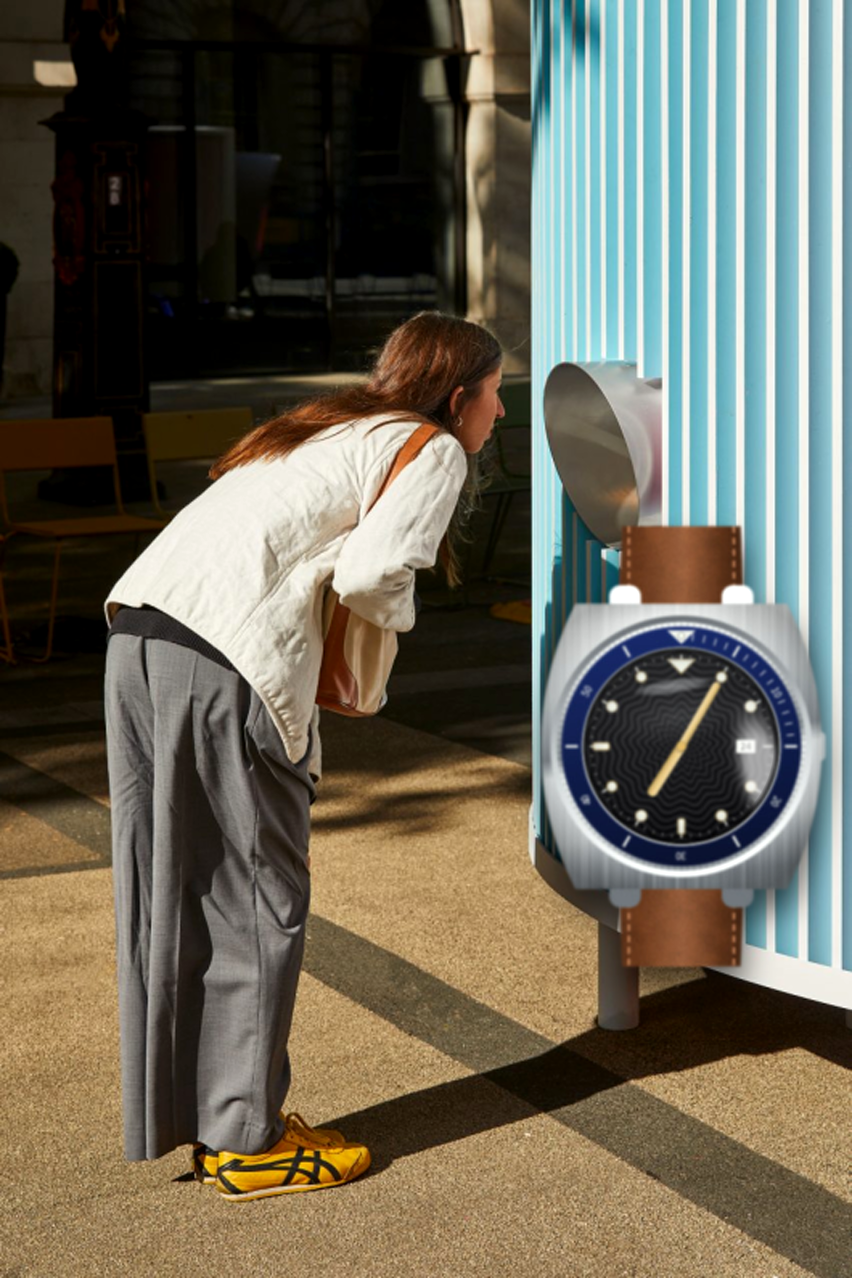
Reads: 7,05
